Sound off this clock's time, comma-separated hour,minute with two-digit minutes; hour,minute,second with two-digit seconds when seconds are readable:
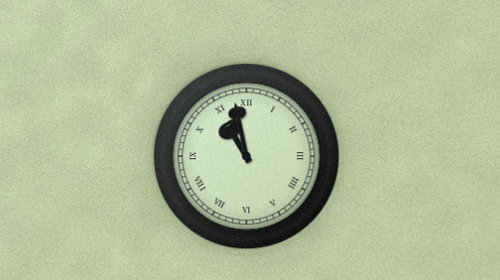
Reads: 10,58
